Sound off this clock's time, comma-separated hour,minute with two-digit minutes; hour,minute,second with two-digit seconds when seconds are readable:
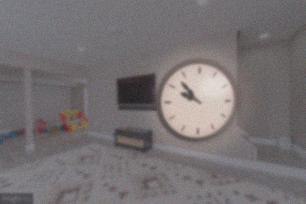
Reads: 9,53
